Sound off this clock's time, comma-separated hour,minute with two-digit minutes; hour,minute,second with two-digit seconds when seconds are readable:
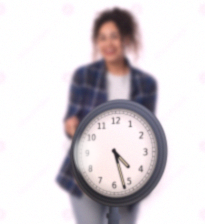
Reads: 4,27
